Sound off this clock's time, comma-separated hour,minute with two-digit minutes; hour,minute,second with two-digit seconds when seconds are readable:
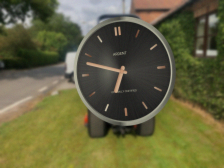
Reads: 6,48
